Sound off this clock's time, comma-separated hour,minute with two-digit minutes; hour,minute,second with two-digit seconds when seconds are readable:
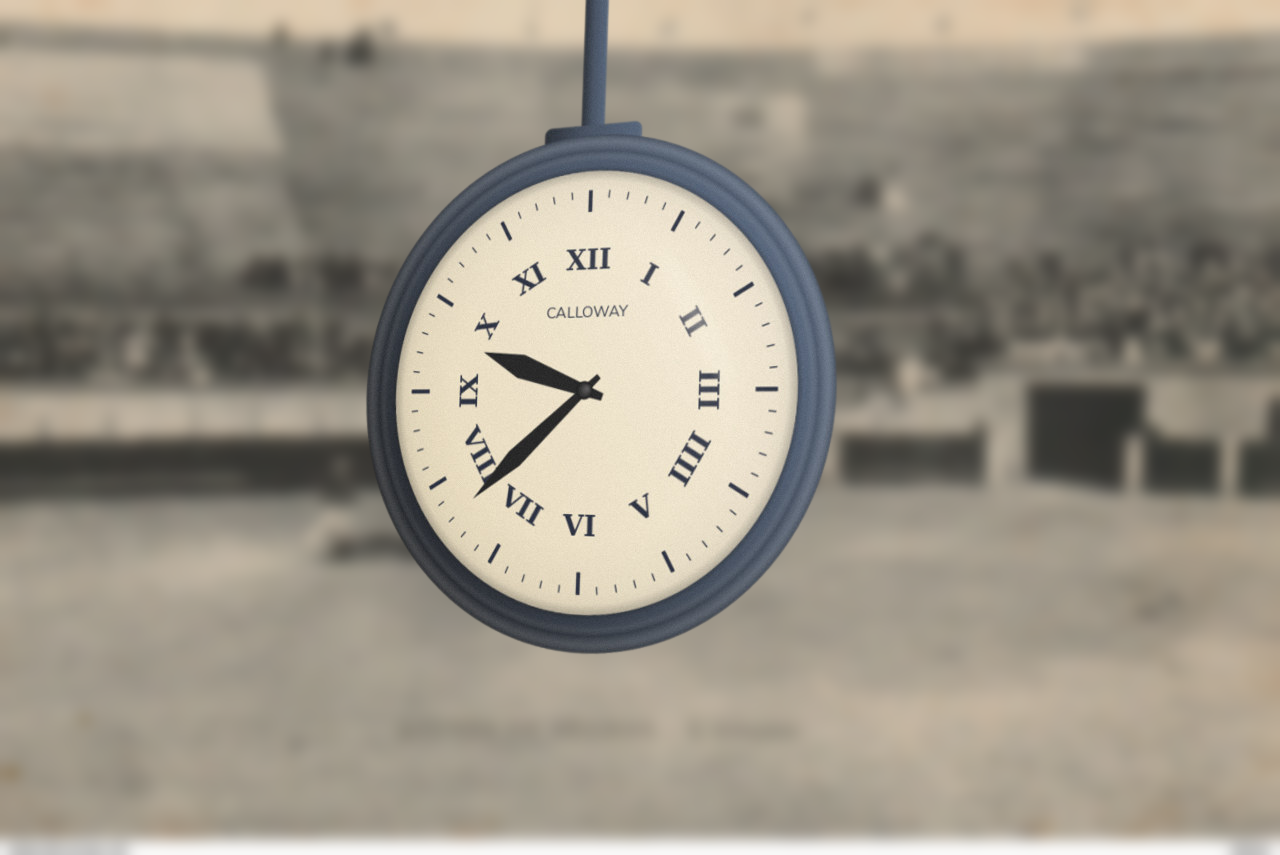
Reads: 9,38
